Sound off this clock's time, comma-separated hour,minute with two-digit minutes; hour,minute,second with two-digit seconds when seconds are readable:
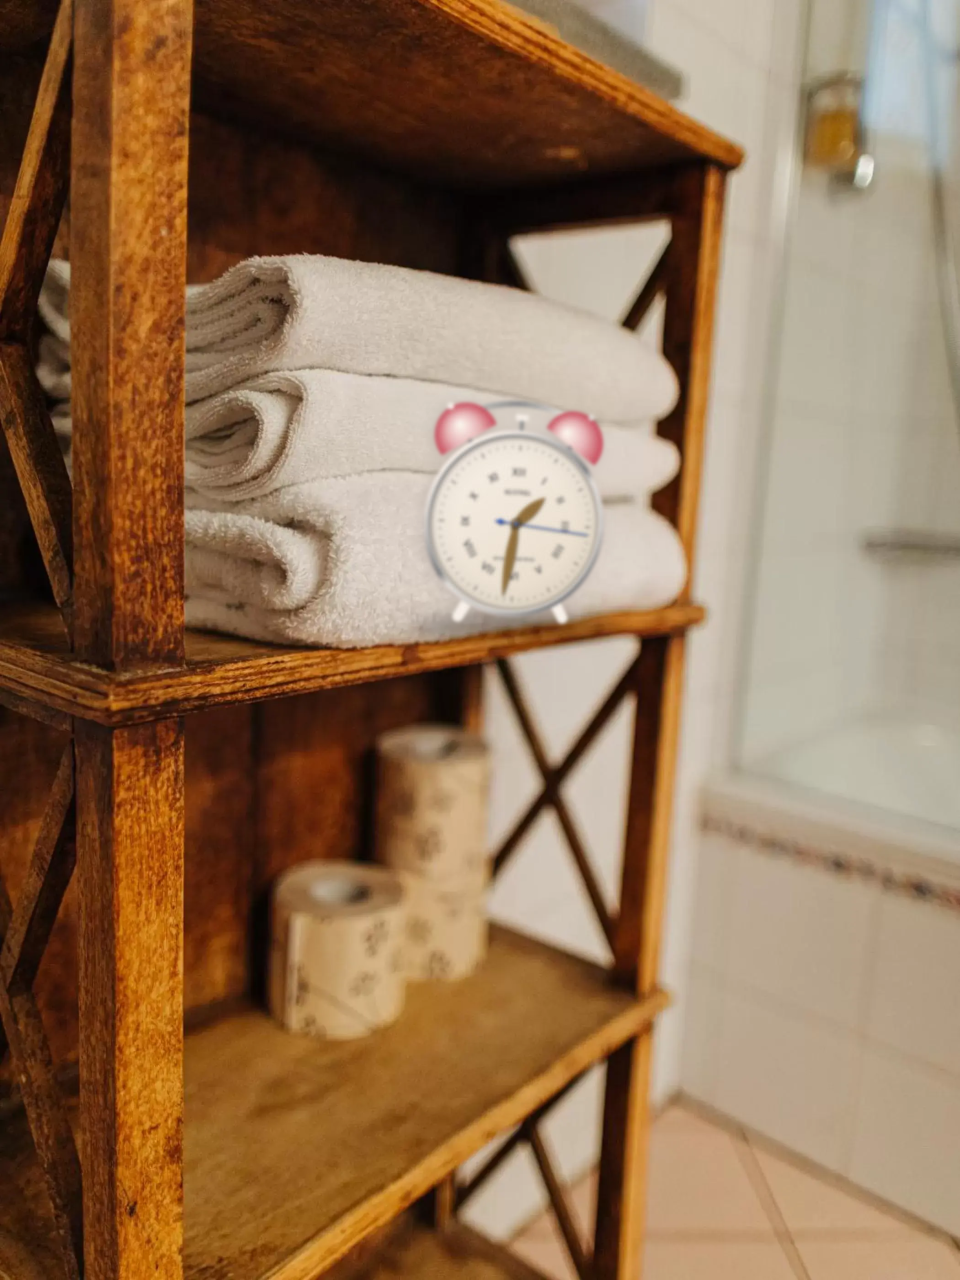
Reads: 1,31,16
